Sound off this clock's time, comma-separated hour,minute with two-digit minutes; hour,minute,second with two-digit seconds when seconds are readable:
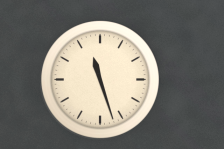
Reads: 11,27
